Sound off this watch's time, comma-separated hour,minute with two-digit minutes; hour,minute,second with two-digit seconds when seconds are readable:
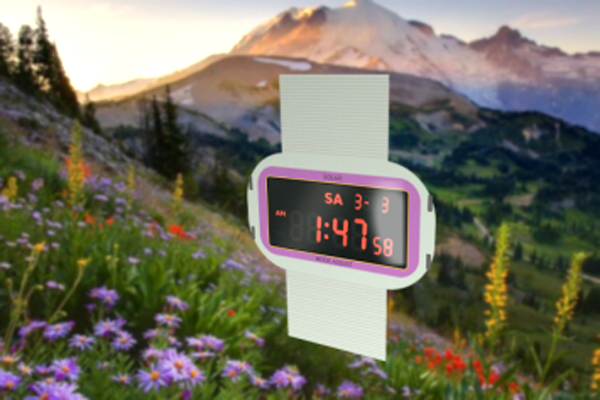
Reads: 1,47,58
